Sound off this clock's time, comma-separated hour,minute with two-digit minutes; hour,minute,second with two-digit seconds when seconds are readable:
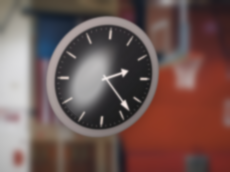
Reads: 2,23
